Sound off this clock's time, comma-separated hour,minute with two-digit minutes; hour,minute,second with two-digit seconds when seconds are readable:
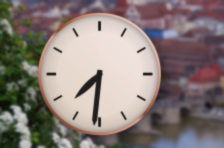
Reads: 7,31
